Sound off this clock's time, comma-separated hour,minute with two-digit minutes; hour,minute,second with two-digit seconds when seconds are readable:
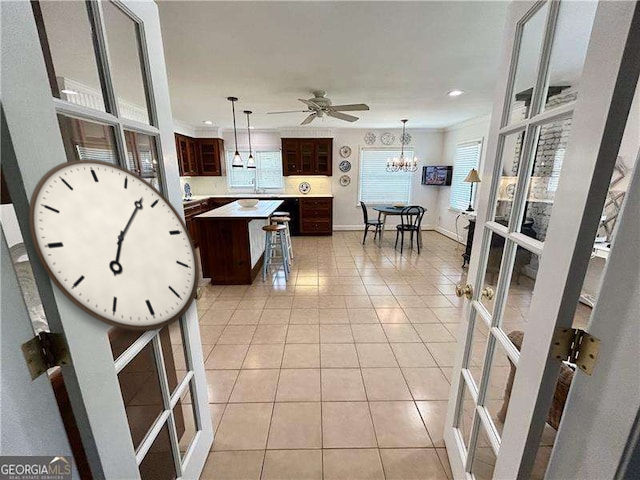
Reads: 7,08
